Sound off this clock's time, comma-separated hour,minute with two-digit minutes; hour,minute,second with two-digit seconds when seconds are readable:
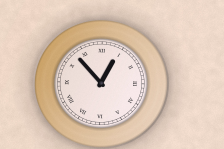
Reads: 12,53
